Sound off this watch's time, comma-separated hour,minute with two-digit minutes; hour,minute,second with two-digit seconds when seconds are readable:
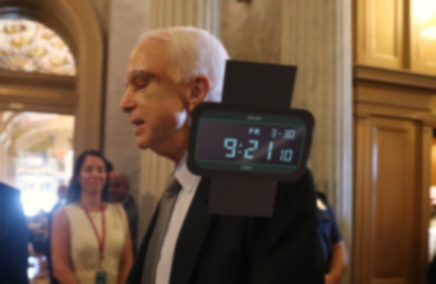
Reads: 9,21,10
